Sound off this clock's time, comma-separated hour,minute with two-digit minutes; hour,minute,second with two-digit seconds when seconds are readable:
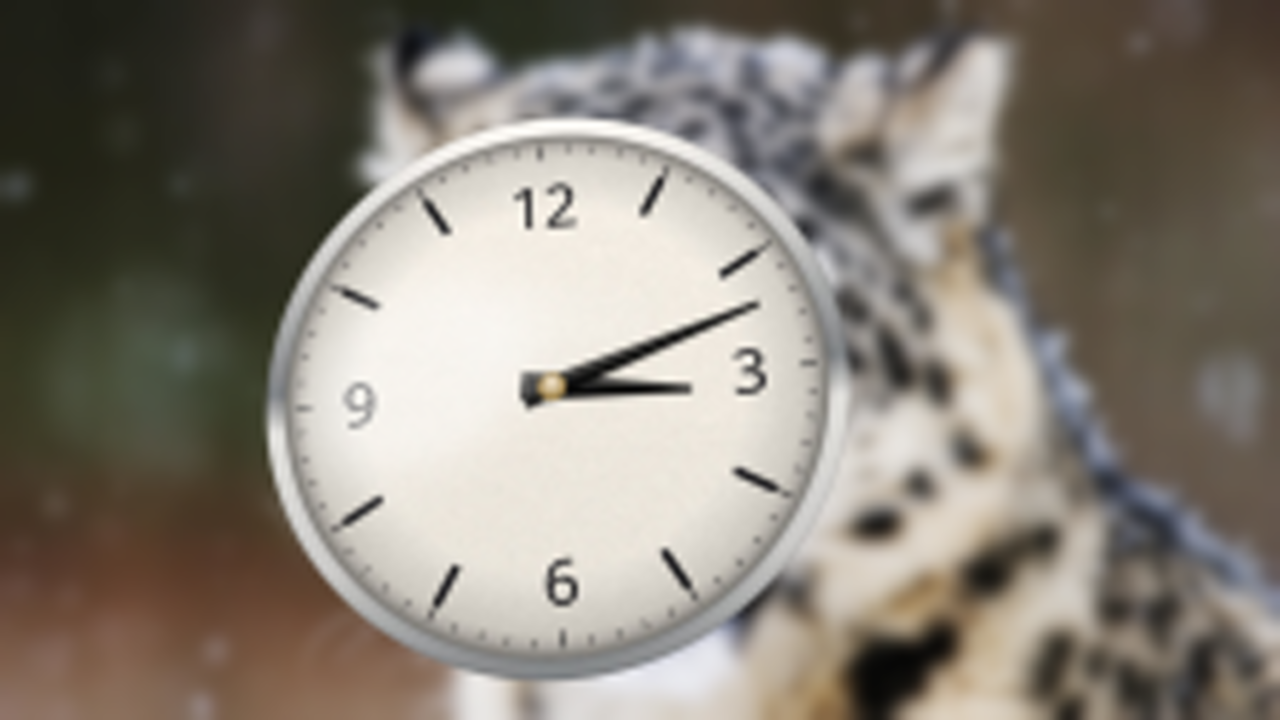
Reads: 3,12
